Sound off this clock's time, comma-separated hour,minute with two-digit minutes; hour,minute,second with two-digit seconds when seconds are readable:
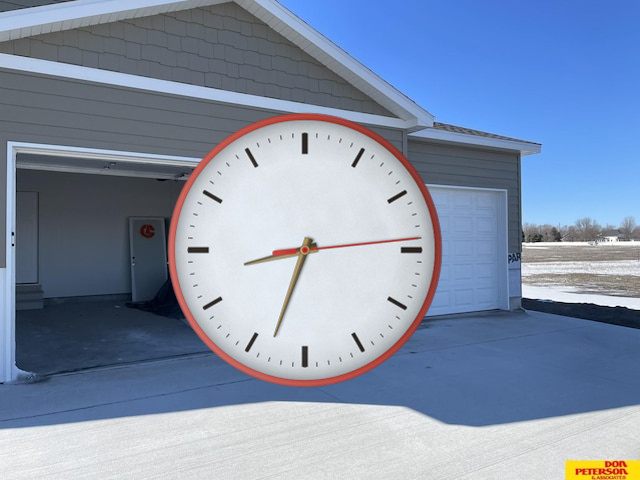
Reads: 8,33,14
